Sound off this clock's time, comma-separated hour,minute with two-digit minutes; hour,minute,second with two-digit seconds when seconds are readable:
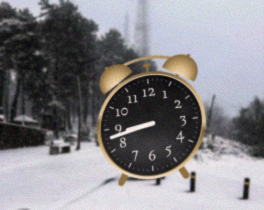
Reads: 8,43
